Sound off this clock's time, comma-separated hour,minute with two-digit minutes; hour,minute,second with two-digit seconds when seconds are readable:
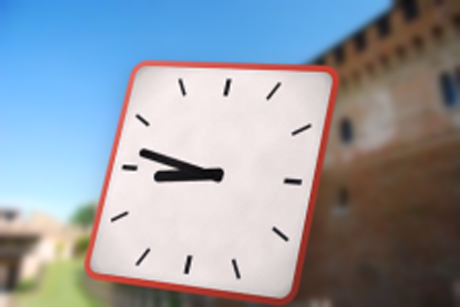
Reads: 8,47
